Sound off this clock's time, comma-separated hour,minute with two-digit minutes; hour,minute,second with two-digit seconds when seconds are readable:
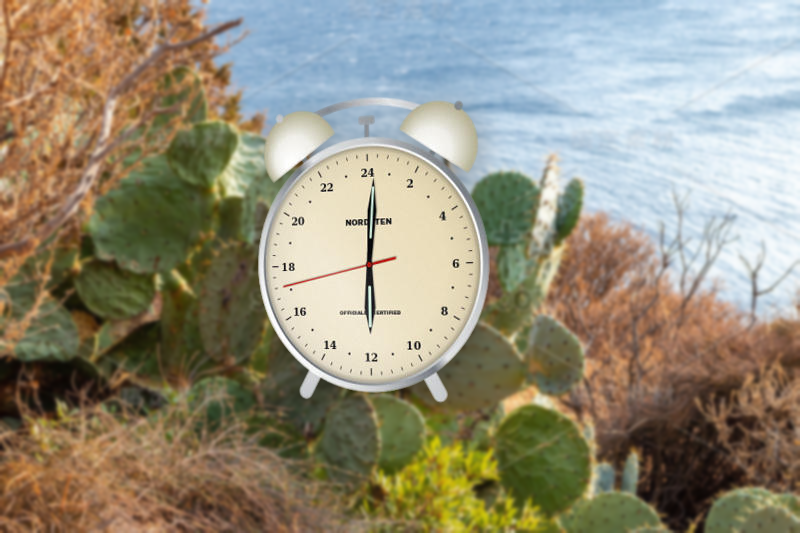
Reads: 12,00,43
